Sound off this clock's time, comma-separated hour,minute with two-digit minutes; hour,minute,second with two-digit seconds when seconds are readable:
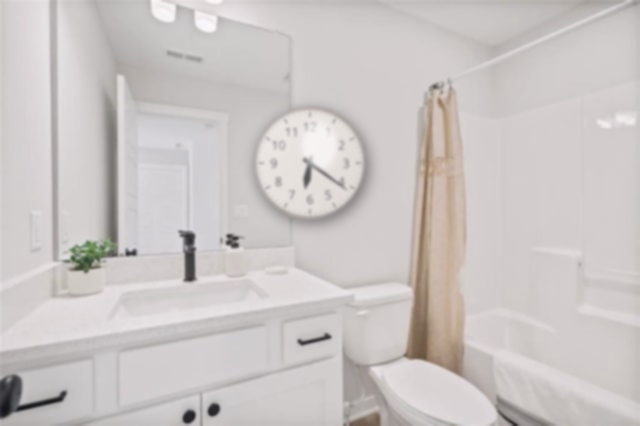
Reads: 6,21
